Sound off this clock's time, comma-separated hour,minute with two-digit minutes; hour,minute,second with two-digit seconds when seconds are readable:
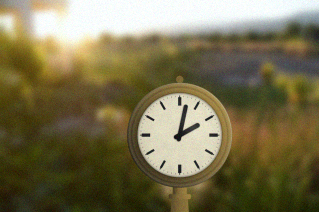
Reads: 2,02
